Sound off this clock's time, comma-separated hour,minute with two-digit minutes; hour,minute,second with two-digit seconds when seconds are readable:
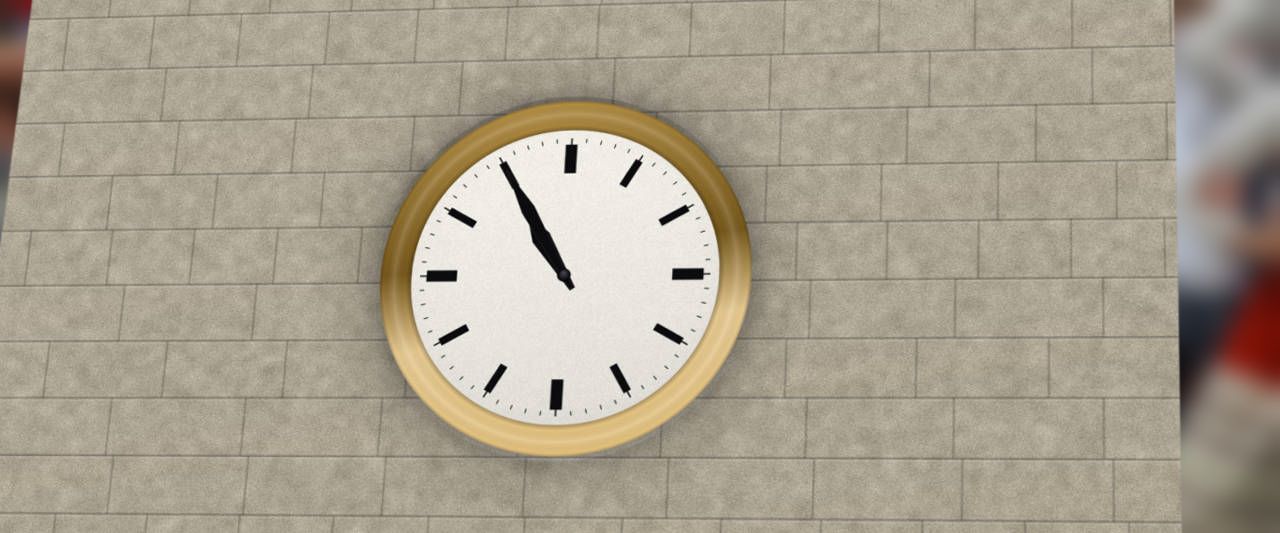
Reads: 10,55
